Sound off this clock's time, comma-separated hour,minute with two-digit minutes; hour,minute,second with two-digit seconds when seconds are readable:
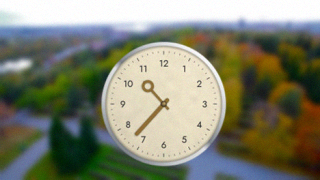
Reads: 10,37
